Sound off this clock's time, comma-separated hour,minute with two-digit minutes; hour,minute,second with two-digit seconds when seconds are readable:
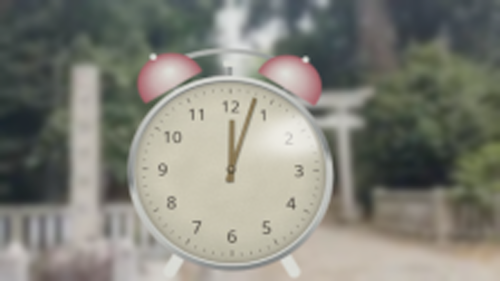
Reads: 12,03
